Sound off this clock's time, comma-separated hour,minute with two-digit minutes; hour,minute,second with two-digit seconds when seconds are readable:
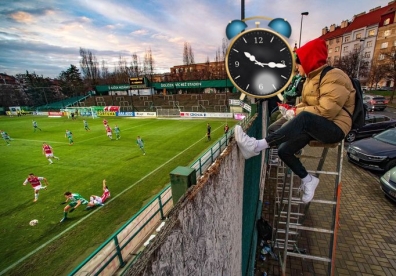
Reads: 10,16
